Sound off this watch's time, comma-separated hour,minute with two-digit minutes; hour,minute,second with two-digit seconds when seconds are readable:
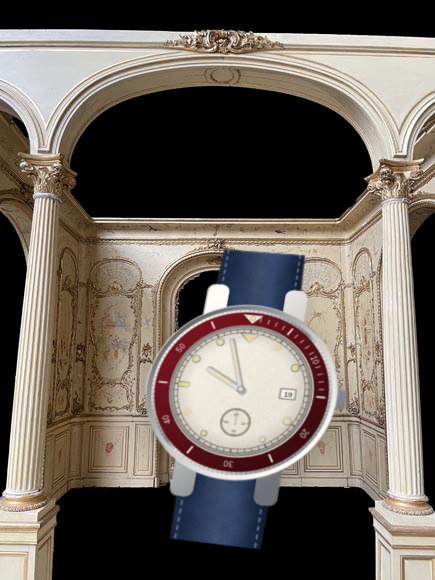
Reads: 9,57
